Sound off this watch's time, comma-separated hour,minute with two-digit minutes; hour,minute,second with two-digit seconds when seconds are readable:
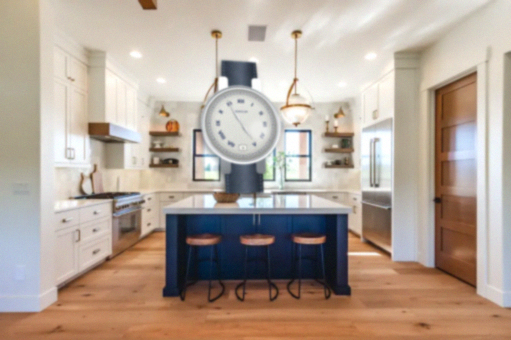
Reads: 4,55
